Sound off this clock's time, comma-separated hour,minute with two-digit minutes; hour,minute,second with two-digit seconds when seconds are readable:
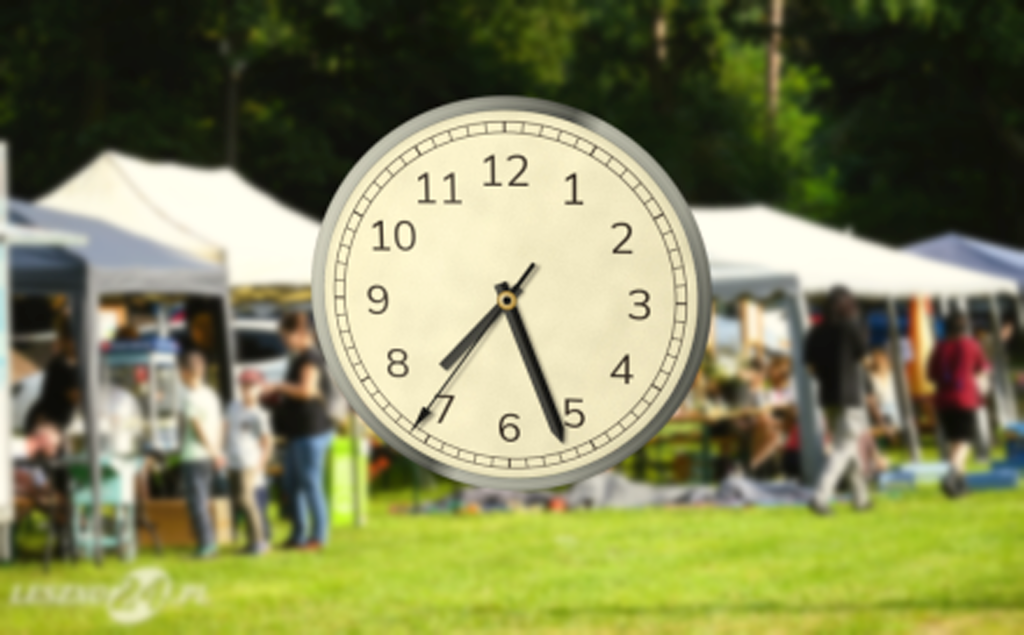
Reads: 7,26,36
